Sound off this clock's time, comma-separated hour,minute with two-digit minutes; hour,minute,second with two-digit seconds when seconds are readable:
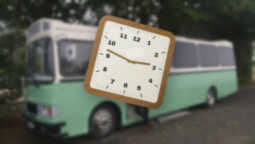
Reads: 2,47
